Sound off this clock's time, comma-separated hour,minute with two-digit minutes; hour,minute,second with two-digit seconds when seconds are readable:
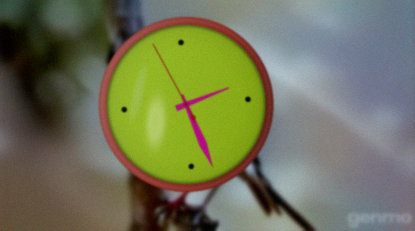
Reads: 2,26,56
